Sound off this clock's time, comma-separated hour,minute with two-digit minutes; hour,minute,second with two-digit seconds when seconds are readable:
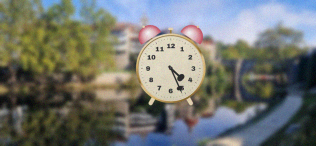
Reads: 4,26
